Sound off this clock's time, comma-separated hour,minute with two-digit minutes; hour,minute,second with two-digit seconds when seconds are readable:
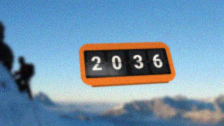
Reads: 20,36
